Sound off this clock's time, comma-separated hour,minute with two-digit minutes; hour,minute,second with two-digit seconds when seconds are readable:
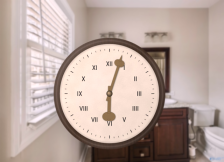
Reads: 6,03
